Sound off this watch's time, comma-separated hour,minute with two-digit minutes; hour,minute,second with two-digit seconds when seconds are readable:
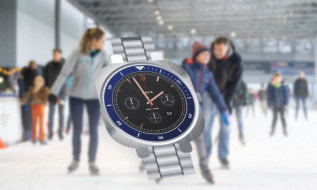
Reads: 1,57
